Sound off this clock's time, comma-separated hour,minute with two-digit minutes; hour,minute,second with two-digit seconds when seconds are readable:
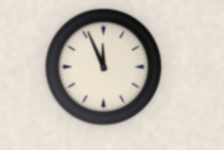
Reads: 11,56
